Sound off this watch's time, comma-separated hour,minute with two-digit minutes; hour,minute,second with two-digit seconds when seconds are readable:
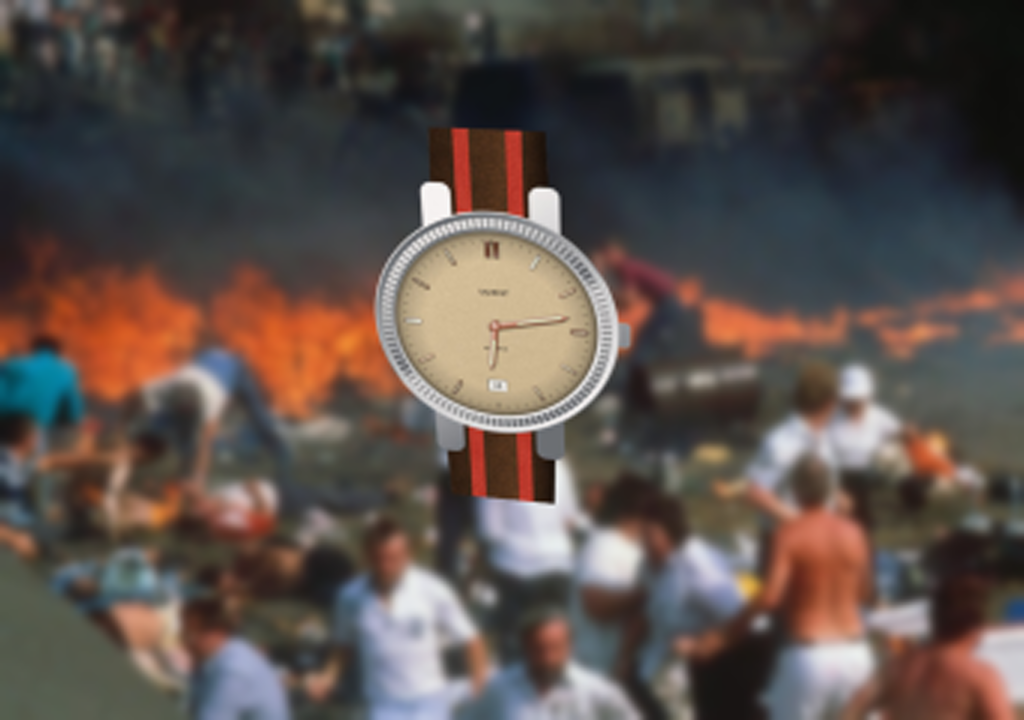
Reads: 6,13
